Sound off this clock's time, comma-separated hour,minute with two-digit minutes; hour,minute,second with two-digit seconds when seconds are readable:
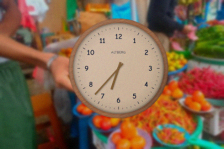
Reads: 6,37
